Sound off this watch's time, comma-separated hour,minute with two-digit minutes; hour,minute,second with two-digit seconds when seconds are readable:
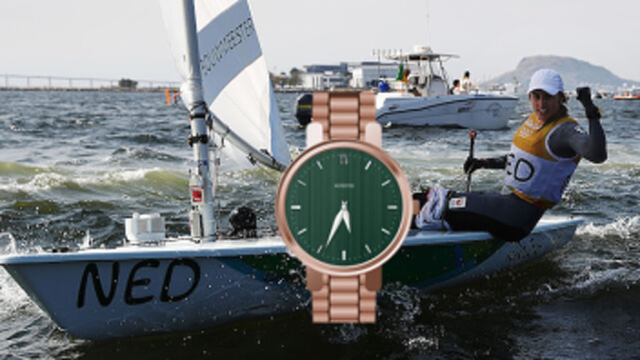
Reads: 5,34
